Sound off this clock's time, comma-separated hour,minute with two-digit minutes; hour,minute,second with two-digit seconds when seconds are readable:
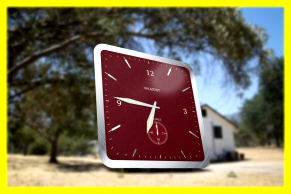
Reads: 6,46
